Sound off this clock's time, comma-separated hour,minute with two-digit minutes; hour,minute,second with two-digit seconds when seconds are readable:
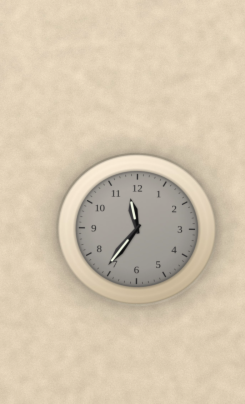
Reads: 11,36
